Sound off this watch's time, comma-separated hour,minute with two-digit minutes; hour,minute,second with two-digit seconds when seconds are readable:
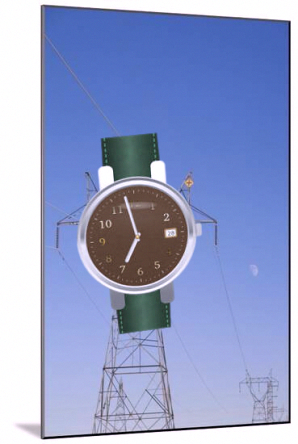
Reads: 6,58
